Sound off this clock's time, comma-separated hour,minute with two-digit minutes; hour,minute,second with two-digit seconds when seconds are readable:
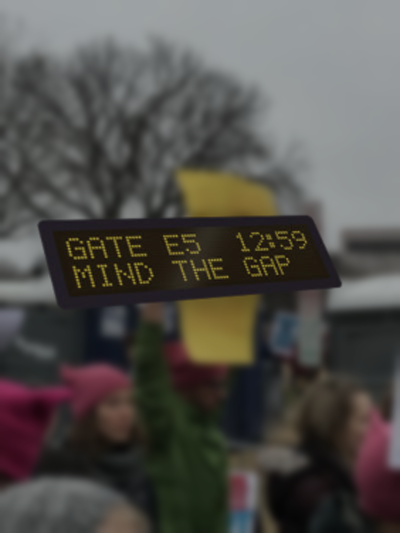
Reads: 12,59
